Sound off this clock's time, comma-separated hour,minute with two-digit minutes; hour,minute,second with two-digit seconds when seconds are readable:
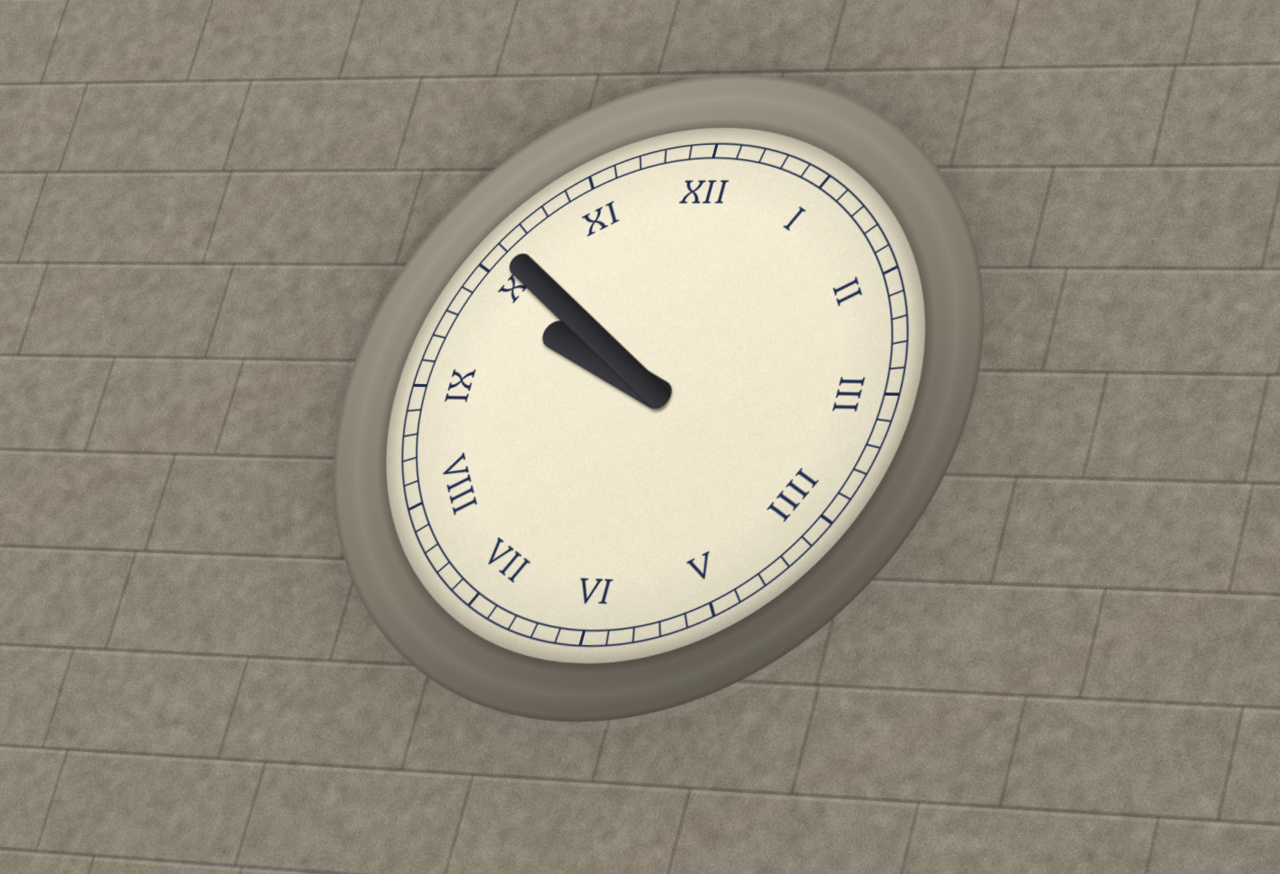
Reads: 9,51
